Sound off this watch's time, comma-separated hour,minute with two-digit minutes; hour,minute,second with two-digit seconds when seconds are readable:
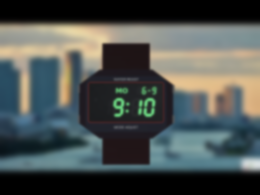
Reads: 9,10
